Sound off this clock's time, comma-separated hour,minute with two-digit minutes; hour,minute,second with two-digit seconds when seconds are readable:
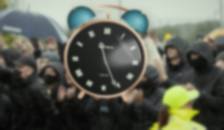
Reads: 11,26
